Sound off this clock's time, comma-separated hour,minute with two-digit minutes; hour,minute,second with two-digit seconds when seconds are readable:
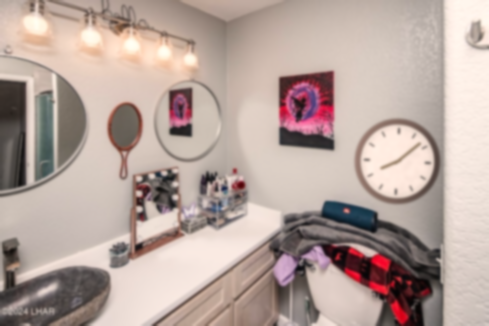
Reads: 8,08
